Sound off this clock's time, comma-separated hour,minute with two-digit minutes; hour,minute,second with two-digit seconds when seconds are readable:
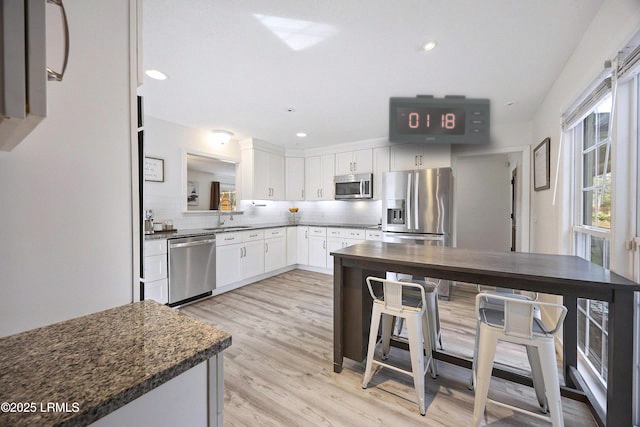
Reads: 1,18
